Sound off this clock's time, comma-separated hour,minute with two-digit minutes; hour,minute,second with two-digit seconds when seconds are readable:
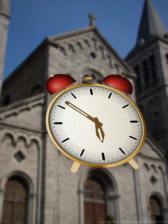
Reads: 5,52
